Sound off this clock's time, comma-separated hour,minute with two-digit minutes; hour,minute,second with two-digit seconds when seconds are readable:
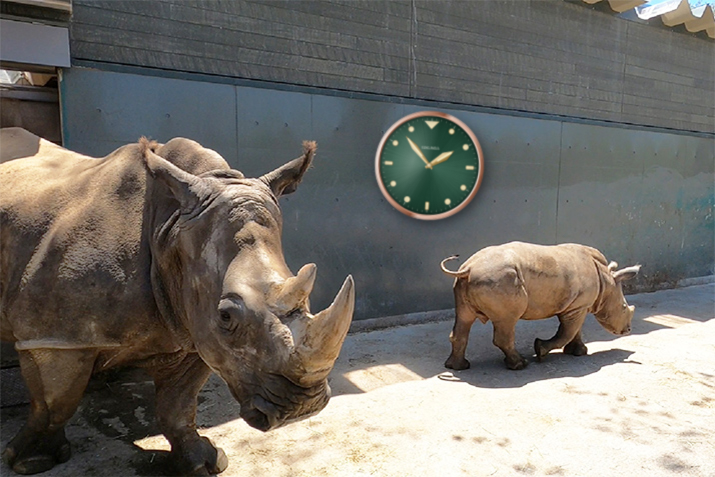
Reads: 1,53
